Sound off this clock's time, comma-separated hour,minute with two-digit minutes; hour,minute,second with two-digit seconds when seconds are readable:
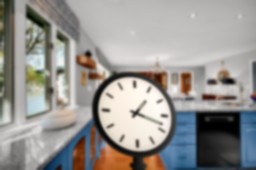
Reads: 1,18
